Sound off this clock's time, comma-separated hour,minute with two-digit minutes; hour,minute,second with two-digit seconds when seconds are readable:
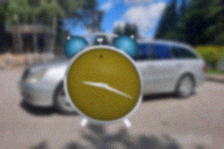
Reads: 9,19
